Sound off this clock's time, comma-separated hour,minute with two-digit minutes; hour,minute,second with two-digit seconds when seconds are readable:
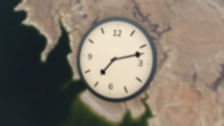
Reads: 7,12
